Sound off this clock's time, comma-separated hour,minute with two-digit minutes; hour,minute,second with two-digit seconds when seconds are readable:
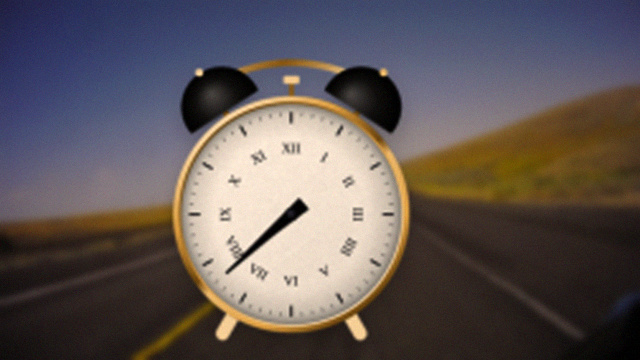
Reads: 7,38
